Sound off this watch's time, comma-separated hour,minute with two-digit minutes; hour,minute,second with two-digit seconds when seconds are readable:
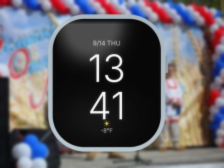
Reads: 13,41
